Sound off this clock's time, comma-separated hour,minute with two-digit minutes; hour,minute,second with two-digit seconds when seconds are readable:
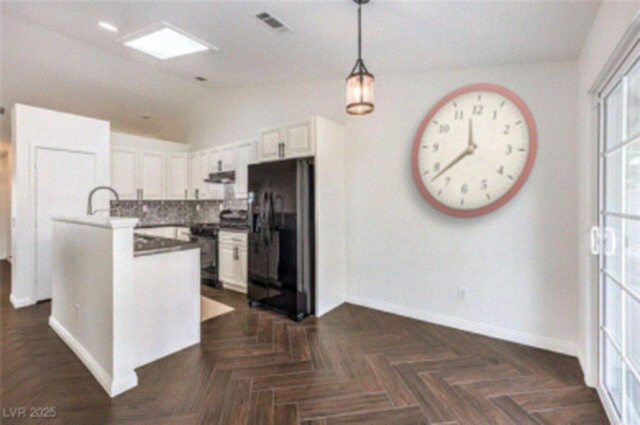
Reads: 11,38
